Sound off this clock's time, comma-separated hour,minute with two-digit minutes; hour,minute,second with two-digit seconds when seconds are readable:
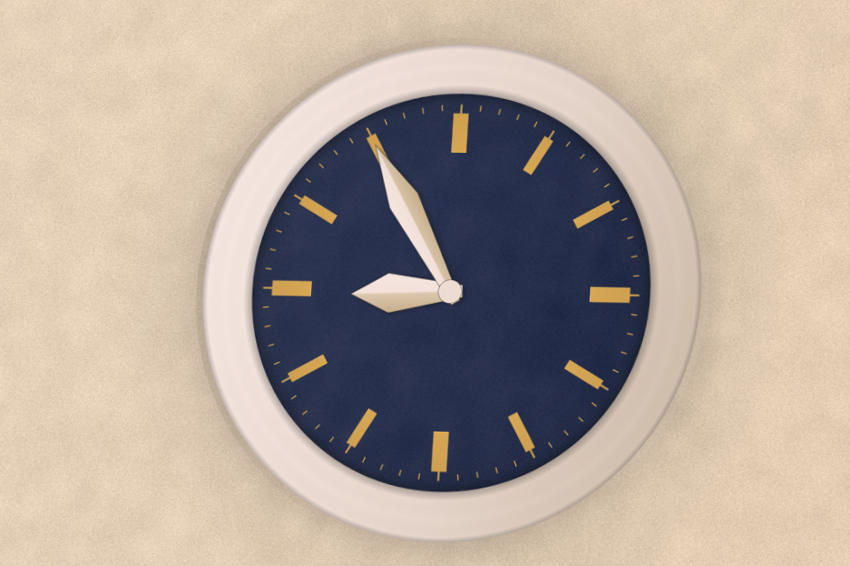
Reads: 8,55
